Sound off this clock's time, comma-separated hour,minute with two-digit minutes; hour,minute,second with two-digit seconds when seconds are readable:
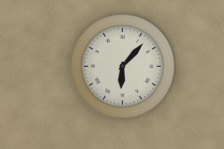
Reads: 6,07
